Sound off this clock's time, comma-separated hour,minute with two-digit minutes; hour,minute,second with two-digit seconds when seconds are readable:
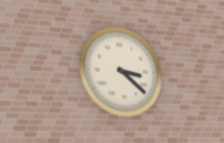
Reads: 3,22
